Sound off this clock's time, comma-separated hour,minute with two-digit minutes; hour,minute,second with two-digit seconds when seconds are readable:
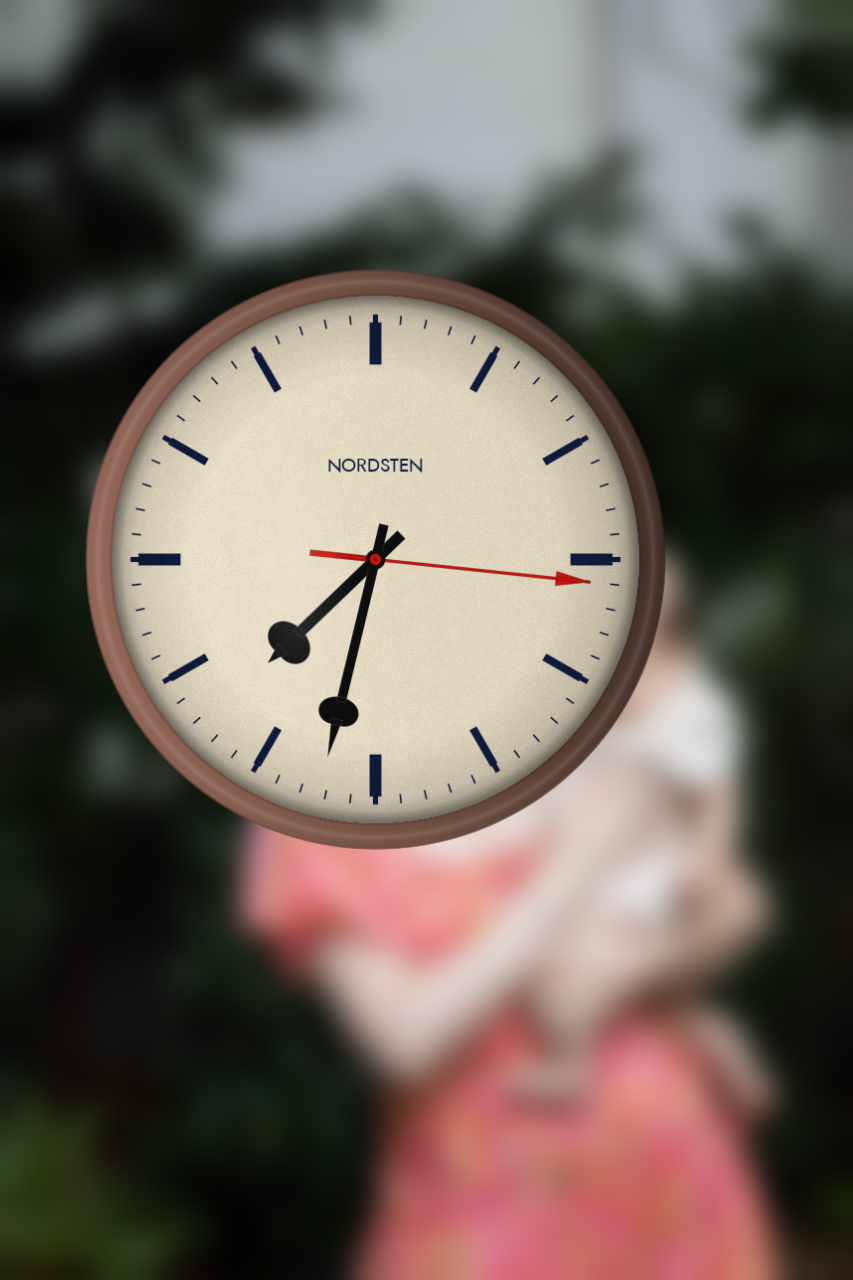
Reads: 7,32,16
